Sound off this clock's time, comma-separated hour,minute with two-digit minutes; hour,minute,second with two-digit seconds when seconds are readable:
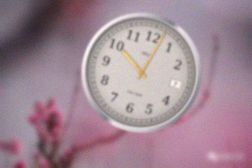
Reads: 10,02
